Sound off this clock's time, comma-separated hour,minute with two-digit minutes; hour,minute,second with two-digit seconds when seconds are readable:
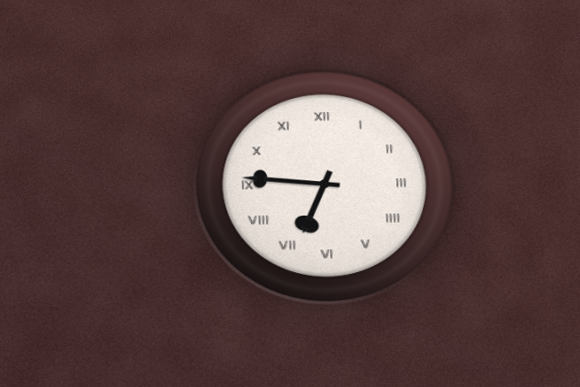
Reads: 6,46
